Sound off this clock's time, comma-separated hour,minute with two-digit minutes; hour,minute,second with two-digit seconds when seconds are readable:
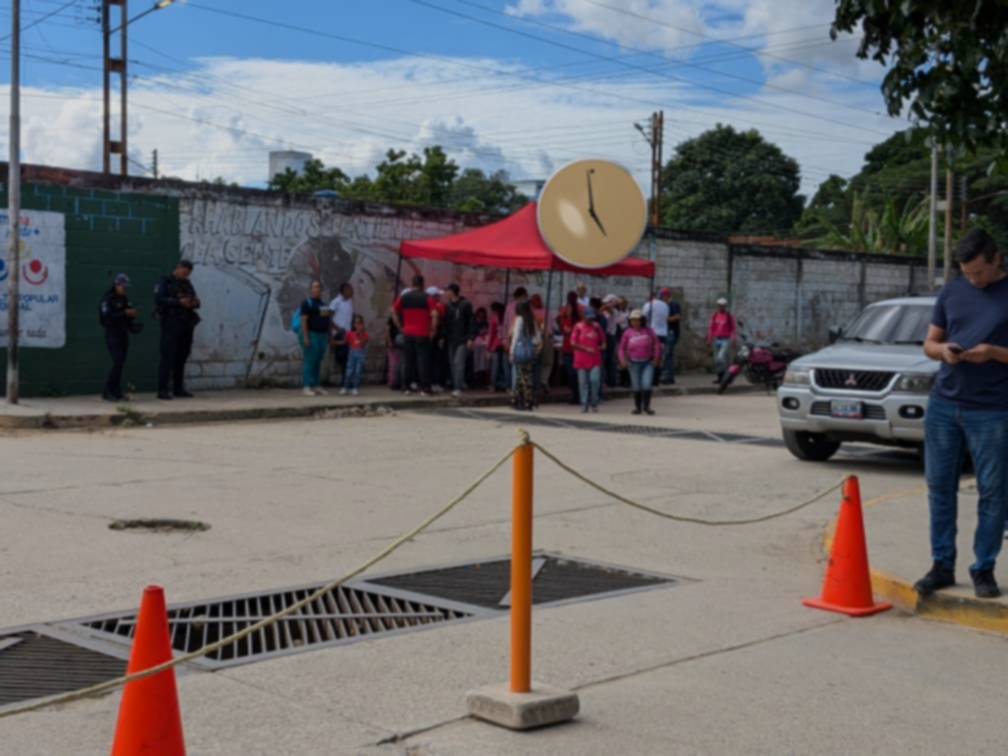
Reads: 4,59
